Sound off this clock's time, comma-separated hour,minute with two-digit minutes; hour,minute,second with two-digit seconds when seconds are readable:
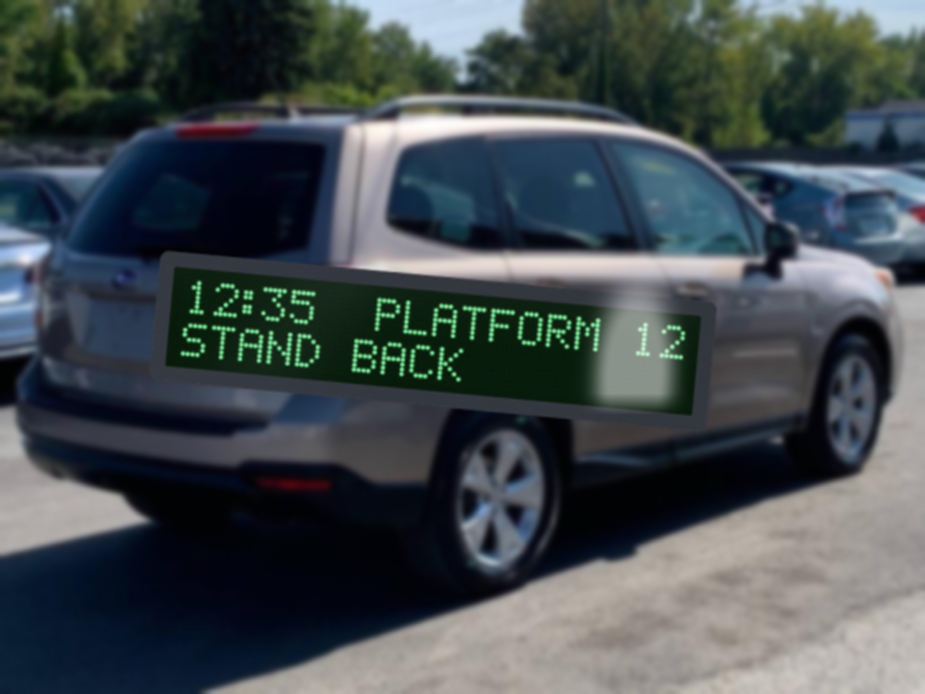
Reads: 12,35
